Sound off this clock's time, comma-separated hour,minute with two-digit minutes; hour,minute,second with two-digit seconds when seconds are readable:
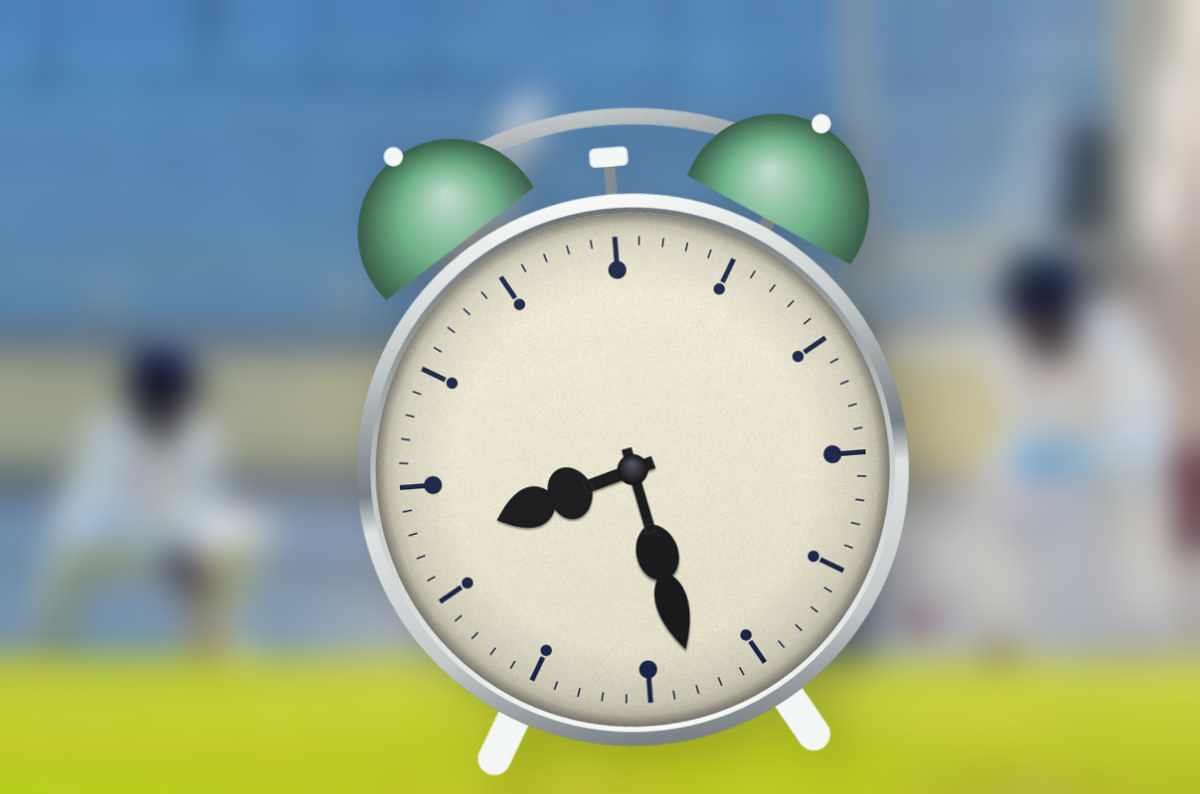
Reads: 8,28
